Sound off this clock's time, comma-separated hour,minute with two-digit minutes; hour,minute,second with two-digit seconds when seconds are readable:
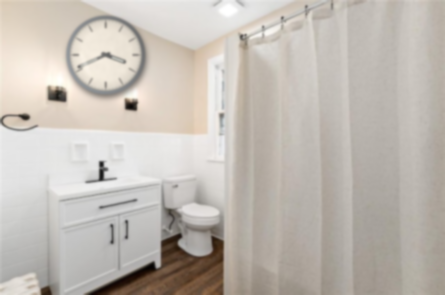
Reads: 3,41
